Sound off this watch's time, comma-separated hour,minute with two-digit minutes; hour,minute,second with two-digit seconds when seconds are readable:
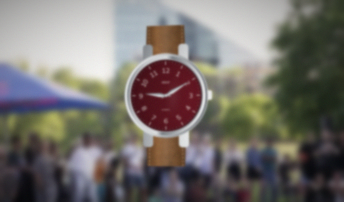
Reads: 9,10
